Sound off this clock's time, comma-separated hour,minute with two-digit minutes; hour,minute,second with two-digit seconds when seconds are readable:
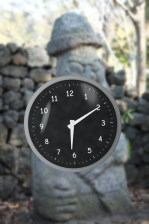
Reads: 6,10
